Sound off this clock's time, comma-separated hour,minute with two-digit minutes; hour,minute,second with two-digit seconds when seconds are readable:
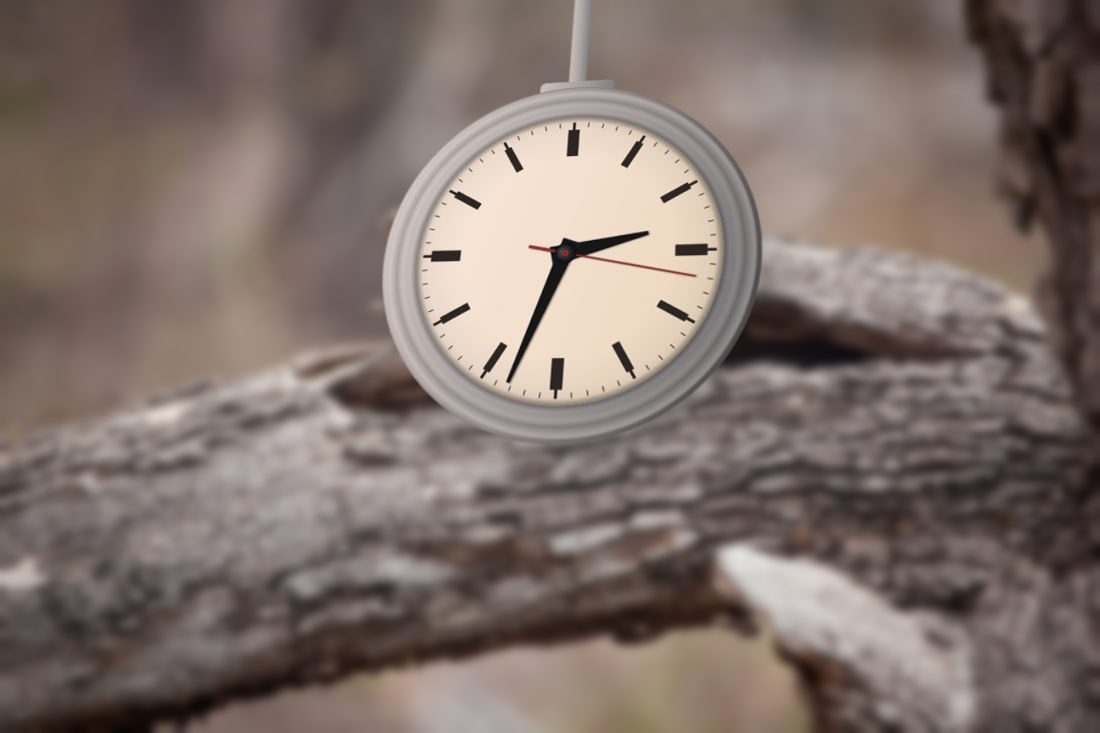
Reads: 2,33,17
